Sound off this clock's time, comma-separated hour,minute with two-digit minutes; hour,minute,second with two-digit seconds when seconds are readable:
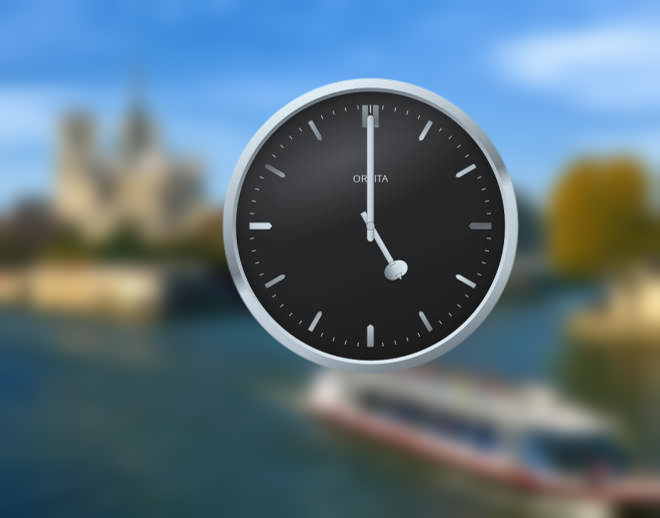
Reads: 5,00
